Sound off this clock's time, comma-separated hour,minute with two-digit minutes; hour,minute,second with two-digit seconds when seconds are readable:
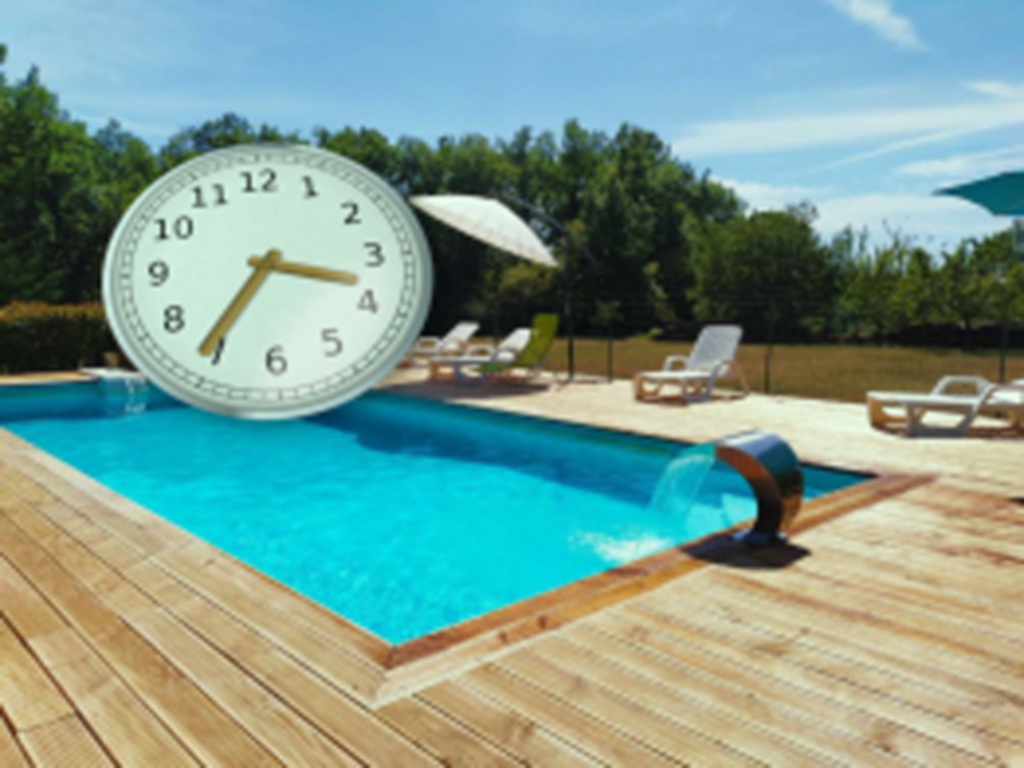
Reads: 3,36
